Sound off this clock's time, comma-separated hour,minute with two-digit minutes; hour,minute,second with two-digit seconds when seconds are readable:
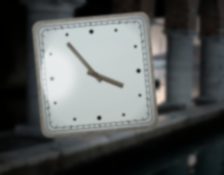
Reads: 3,54
